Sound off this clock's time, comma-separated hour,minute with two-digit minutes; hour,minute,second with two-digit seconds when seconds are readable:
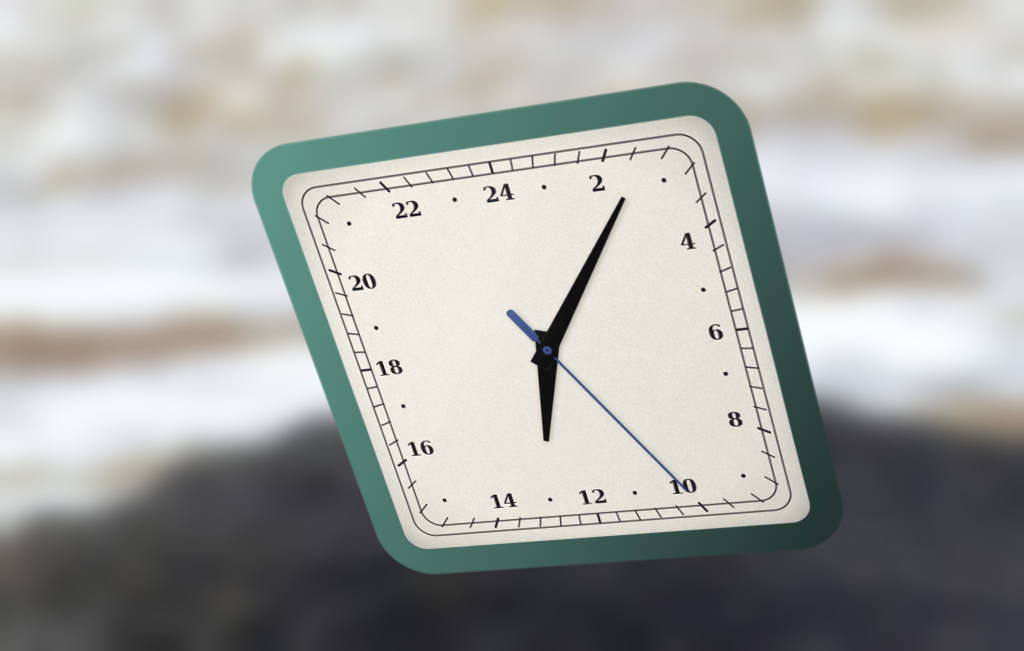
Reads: 13,06,25
